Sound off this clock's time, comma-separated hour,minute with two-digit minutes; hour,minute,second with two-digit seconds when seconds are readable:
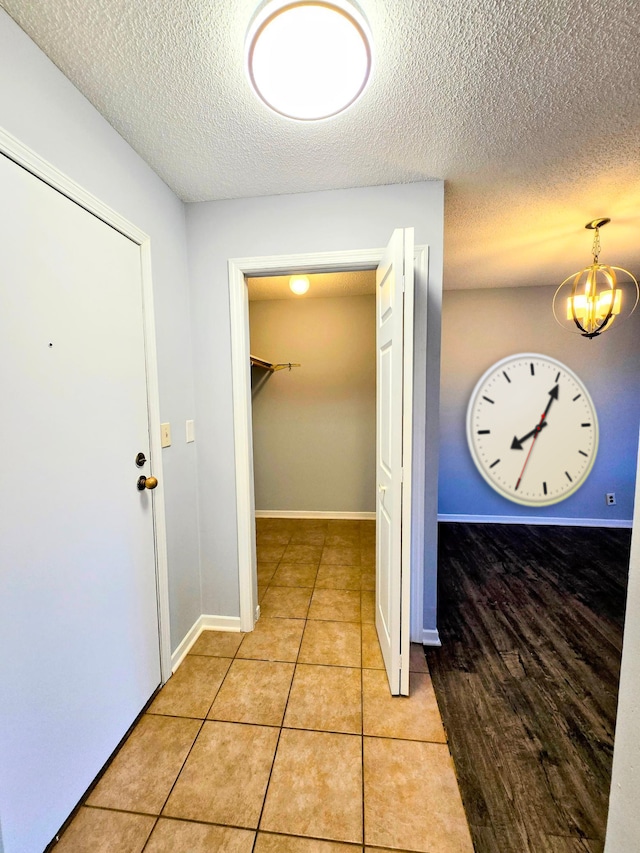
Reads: 8,05,35
